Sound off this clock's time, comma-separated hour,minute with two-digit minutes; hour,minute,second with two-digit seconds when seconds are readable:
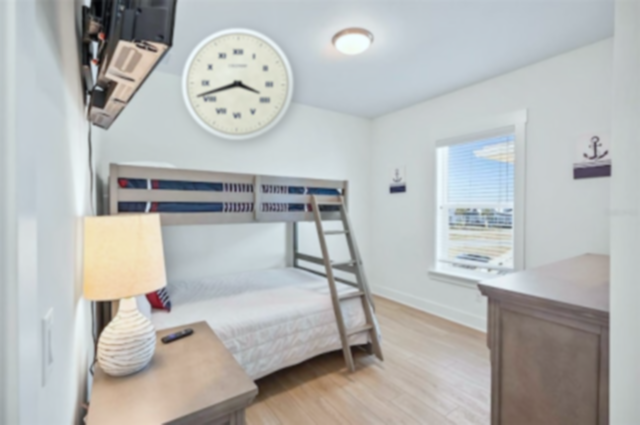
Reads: 3,42
